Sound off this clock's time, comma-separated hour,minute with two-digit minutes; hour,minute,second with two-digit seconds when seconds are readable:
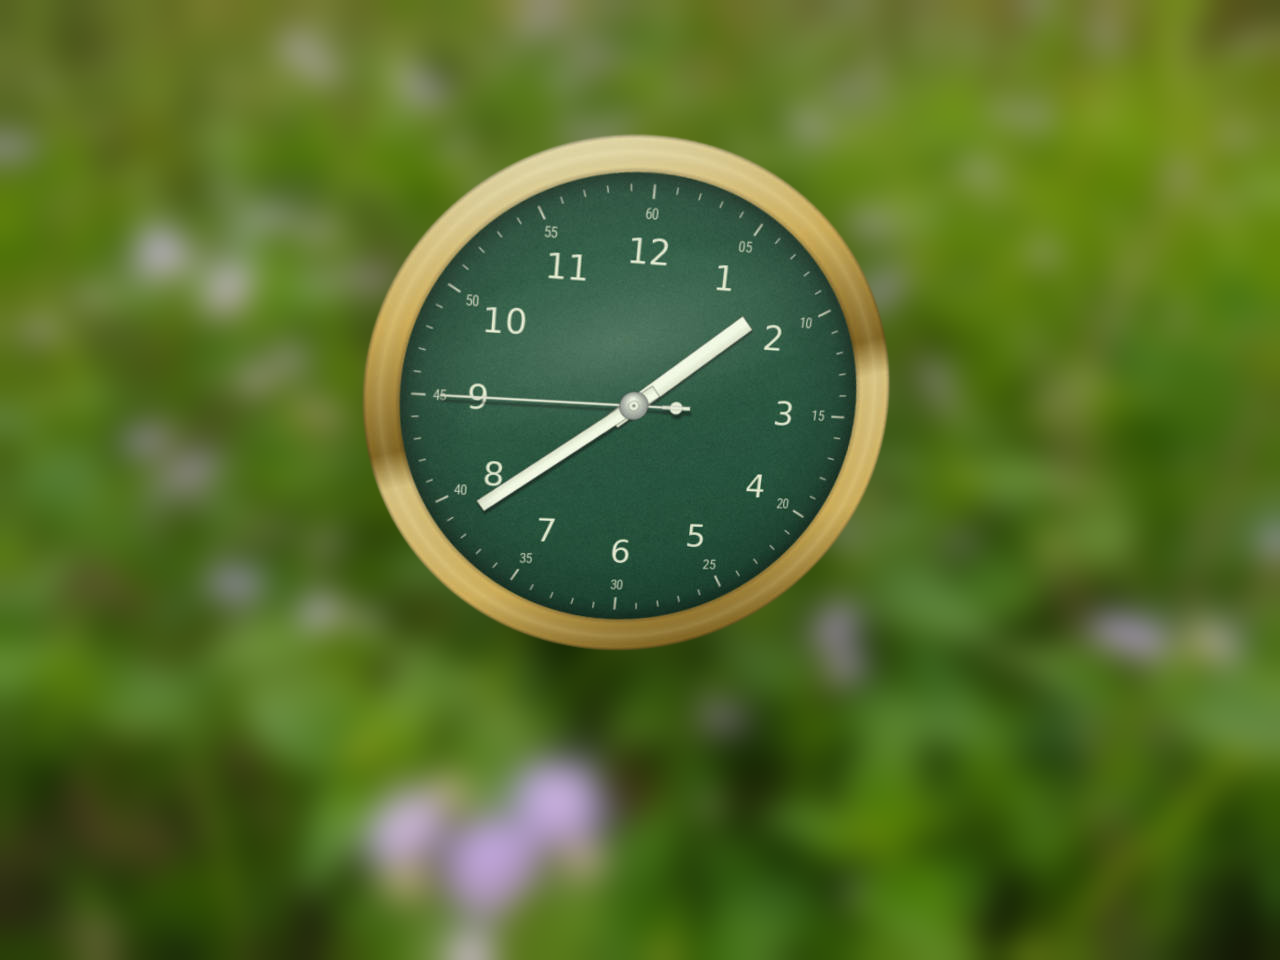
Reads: 1,38,45
